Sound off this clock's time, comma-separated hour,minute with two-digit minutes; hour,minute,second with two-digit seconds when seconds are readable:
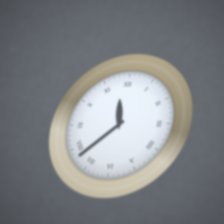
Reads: 11,38
